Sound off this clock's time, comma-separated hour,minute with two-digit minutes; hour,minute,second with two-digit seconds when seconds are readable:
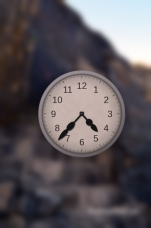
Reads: 4,37
